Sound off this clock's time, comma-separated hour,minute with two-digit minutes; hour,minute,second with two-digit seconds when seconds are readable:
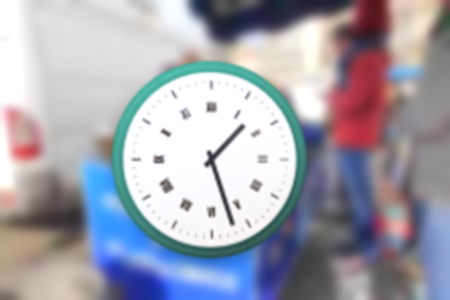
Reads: 1,27
